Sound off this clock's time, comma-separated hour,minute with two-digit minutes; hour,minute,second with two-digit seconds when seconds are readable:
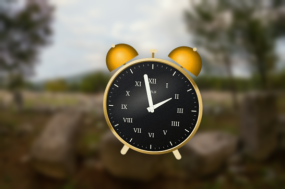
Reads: 1,58
